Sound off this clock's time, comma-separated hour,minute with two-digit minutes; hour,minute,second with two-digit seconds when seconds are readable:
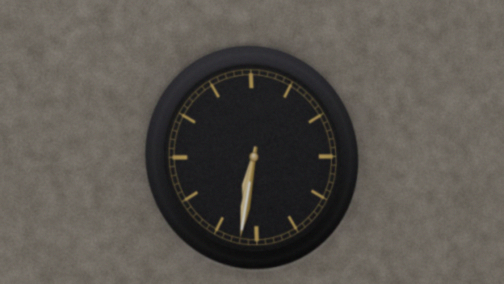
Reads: 6,32
